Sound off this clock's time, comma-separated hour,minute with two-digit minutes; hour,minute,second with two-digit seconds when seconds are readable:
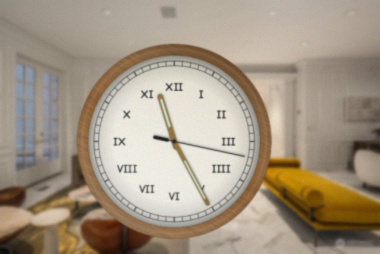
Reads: 11,25,17
